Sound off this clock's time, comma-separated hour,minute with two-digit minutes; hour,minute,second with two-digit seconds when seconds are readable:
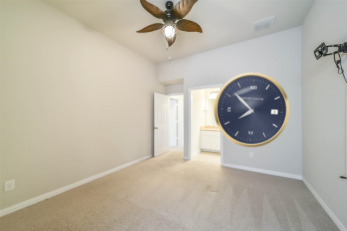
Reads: 7,52
